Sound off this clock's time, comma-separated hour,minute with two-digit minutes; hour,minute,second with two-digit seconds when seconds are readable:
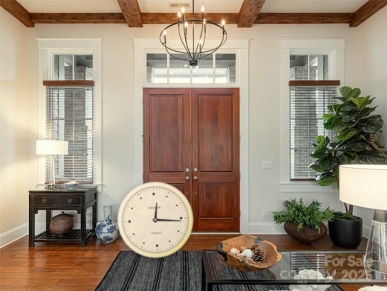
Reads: 12,16
